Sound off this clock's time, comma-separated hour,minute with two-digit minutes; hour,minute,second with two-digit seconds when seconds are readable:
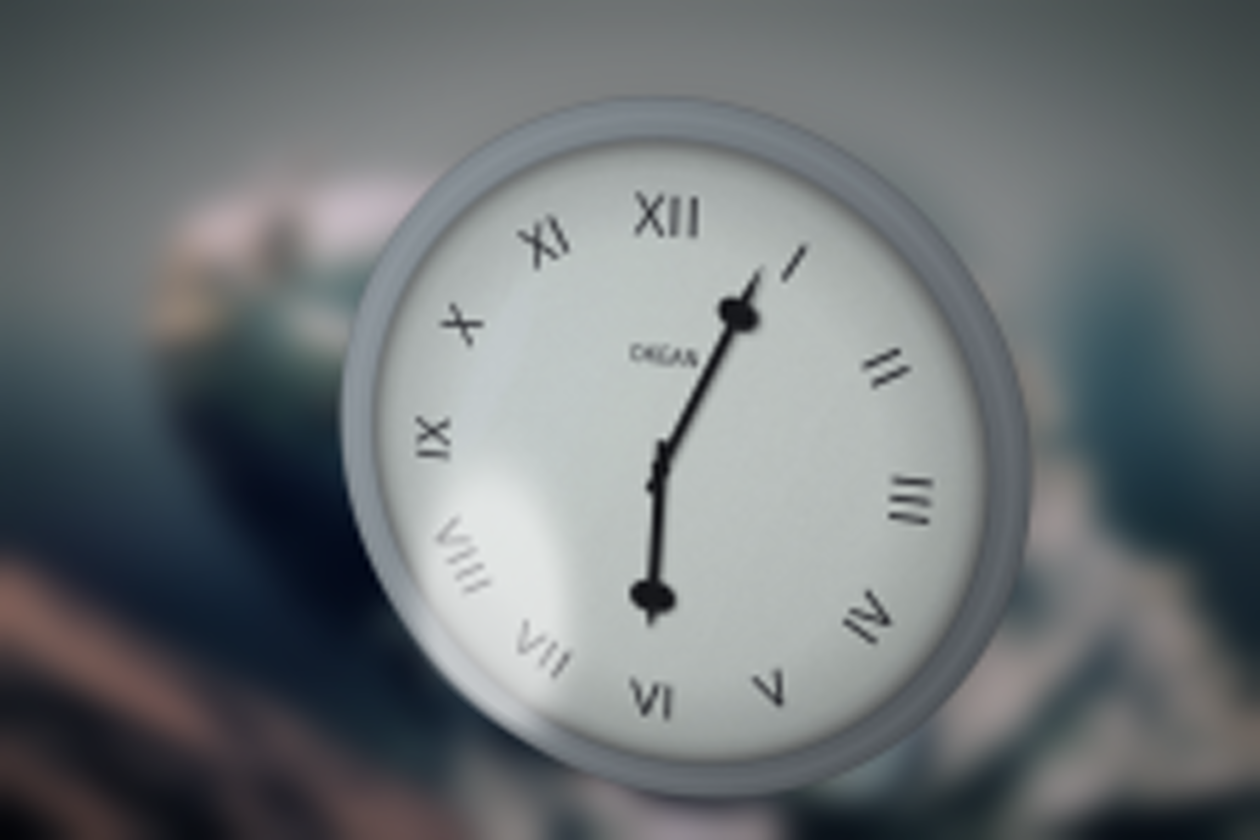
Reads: 6,04
